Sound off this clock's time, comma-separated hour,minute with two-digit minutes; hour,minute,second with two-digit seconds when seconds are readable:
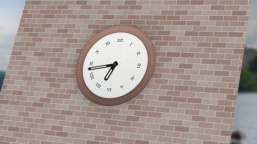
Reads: 6,43
